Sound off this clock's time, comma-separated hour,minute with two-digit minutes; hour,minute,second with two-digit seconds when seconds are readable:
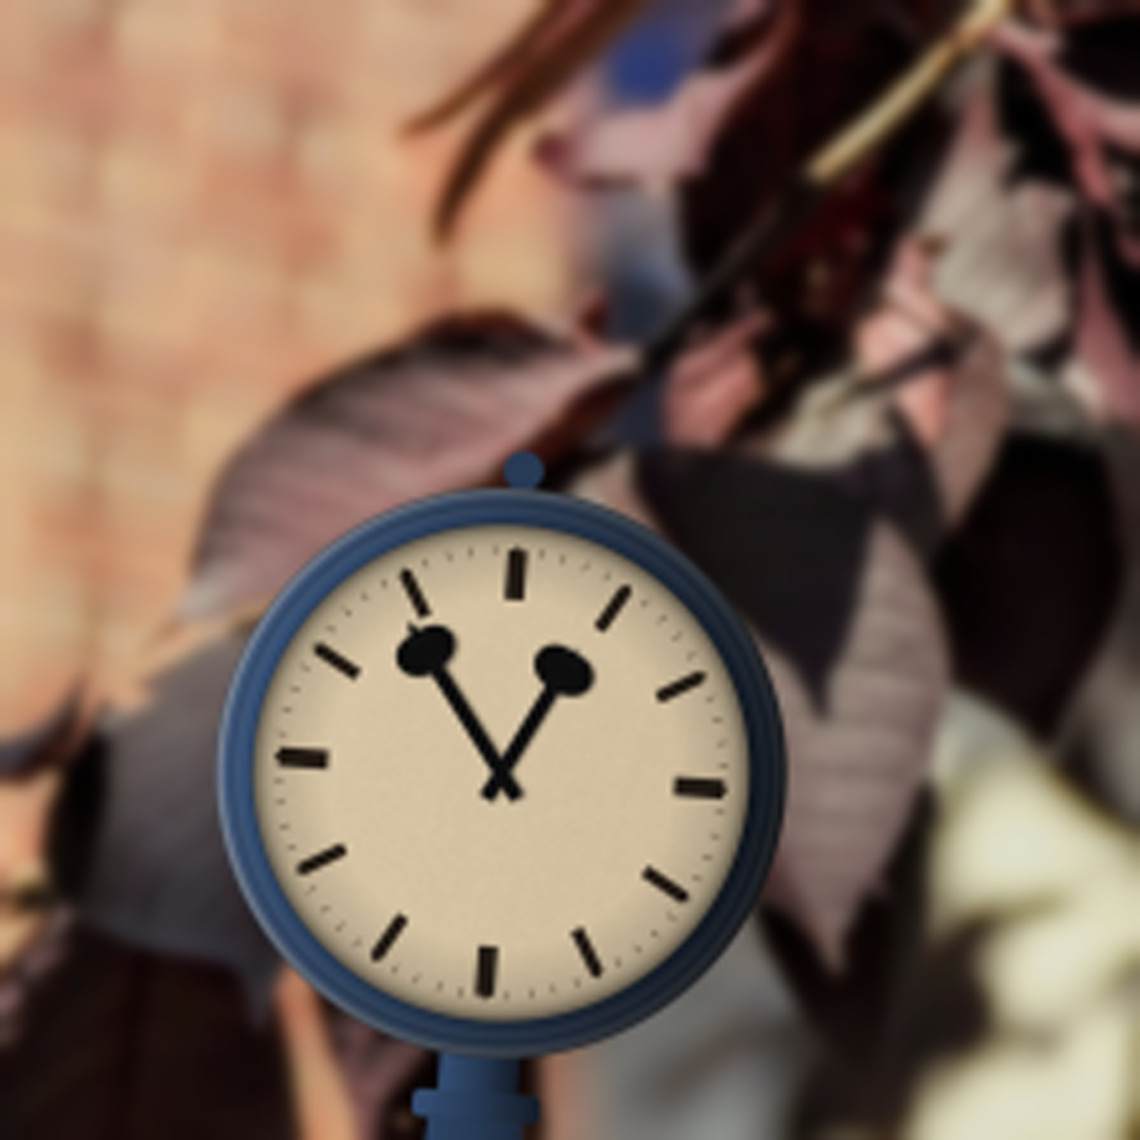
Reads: 12,54
